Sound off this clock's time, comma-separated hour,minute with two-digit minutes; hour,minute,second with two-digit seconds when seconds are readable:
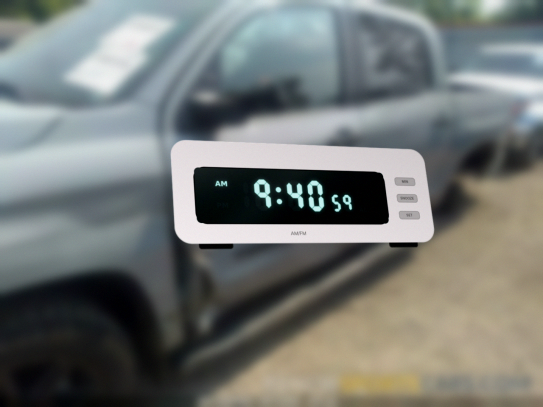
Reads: 9,40,59
